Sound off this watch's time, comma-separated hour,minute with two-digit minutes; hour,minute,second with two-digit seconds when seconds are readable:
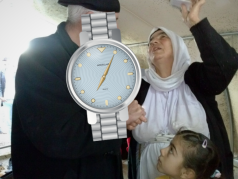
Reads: 7,05
